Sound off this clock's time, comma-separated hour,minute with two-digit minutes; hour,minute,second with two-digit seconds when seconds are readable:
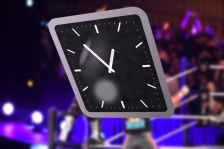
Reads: 12,54
